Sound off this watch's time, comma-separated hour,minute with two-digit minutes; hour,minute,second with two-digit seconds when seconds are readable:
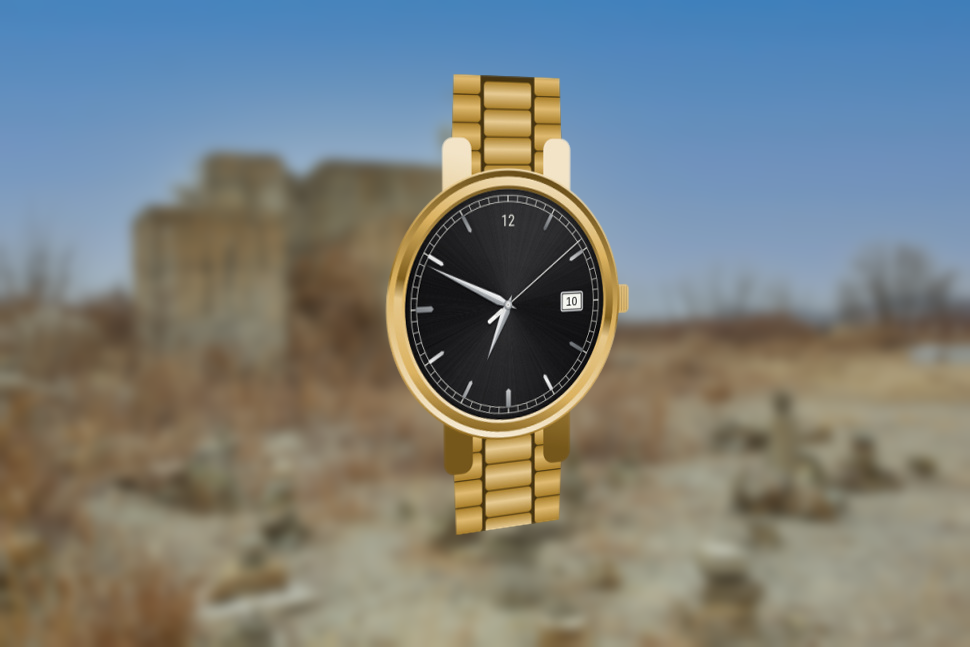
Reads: 6,49,09
